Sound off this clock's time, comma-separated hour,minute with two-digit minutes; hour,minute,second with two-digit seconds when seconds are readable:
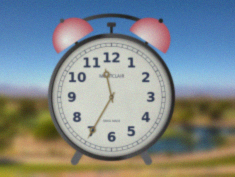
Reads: 11,35
